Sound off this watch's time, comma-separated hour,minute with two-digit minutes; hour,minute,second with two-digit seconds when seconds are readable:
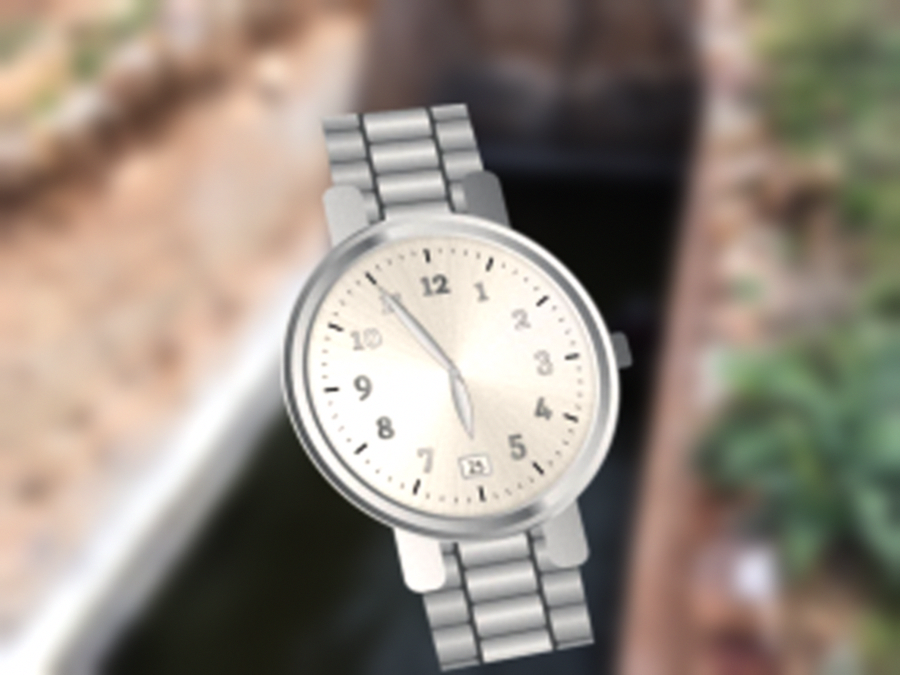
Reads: 5,55
